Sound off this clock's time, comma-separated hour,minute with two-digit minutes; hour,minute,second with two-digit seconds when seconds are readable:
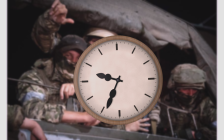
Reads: 9,34
